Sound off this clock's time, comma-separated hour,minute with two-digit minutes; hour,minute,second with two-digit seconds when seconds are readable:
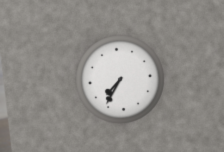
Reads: 7,36
